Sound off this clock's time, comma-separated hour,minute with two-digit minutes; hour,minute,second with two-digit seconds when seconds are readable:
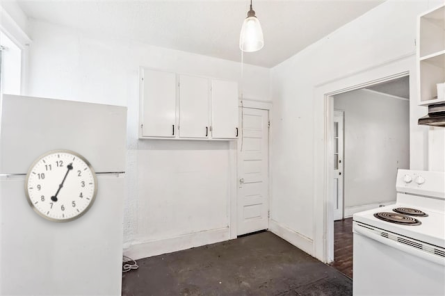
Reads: 7,05
